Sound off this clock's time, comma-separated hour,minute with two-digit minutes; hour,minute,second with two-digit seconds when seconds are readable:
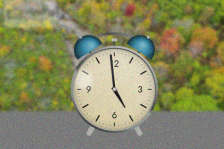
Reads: 4,59
